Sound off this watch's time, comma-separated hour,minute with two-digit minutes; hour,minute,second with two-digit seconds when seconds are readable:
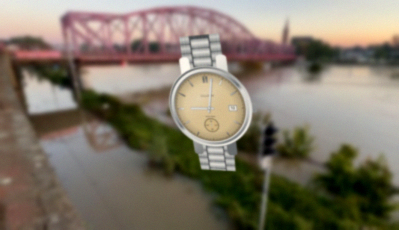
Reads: 9,02
